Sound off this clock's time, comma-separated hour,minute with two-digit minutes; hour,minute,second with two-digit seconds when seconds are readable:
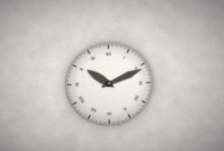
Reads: 10,11
